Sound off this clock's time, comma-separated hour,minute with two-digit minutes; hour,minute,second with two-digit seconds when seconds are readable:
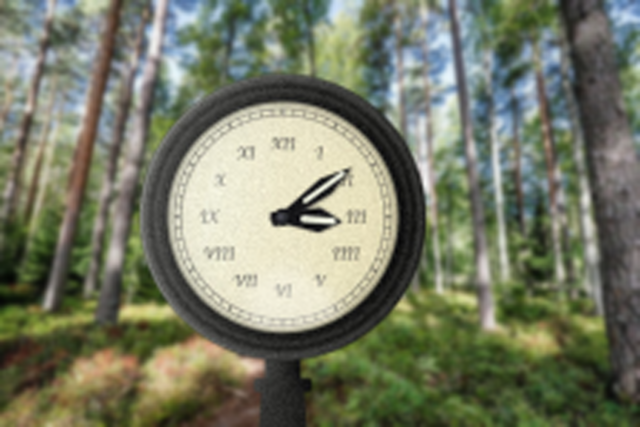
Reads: 3,09
